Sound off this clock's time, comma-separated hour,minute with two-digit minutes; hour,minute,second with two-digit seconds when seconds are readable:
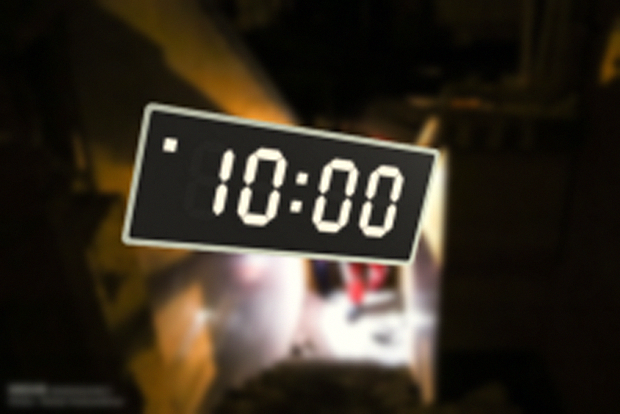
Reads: 10,00
